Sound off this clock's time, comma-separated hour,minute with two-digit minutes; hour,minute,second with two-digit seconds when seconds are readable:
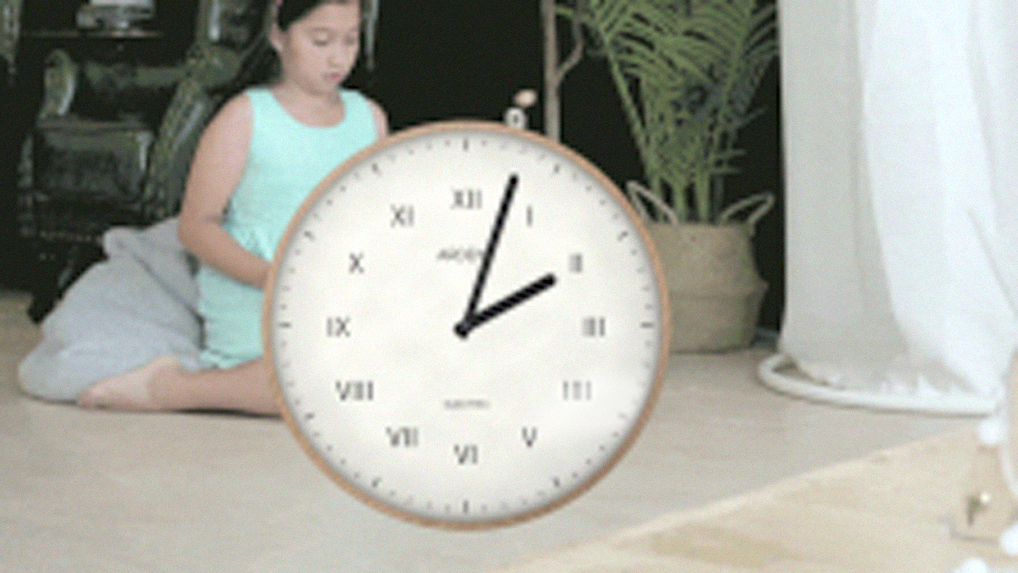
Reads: 2,03
